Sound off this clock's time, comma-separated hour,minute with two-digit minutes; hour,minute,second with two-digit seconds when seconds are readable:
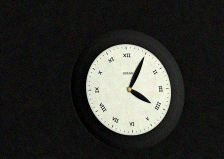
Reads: 4,05
